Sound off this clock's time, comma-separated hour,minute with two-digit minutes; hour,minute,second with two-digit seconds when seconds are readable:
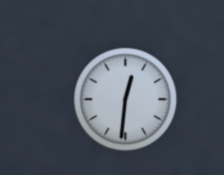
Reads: 12,31
